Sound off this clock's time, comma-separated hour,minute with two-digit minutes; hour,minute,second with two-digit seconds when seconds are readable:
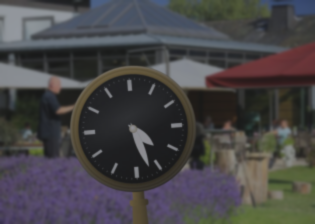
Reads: 4,27
